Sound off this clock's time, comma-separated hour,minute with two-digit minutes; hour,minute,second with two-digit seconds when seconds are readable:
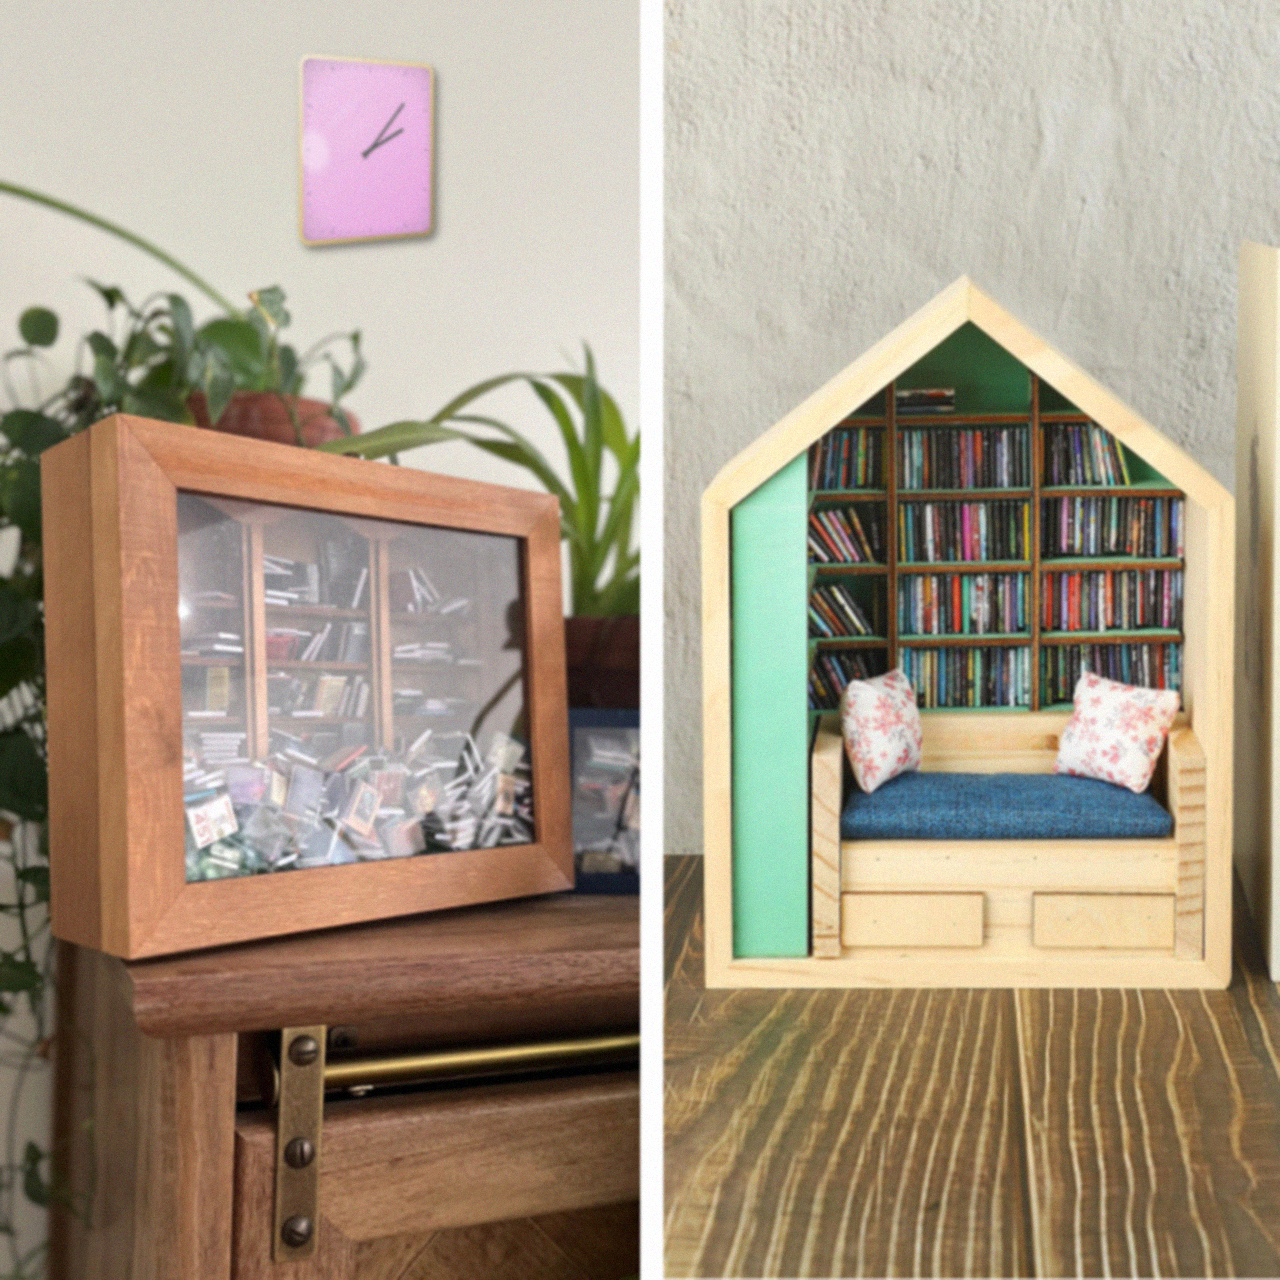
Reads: 2,07
